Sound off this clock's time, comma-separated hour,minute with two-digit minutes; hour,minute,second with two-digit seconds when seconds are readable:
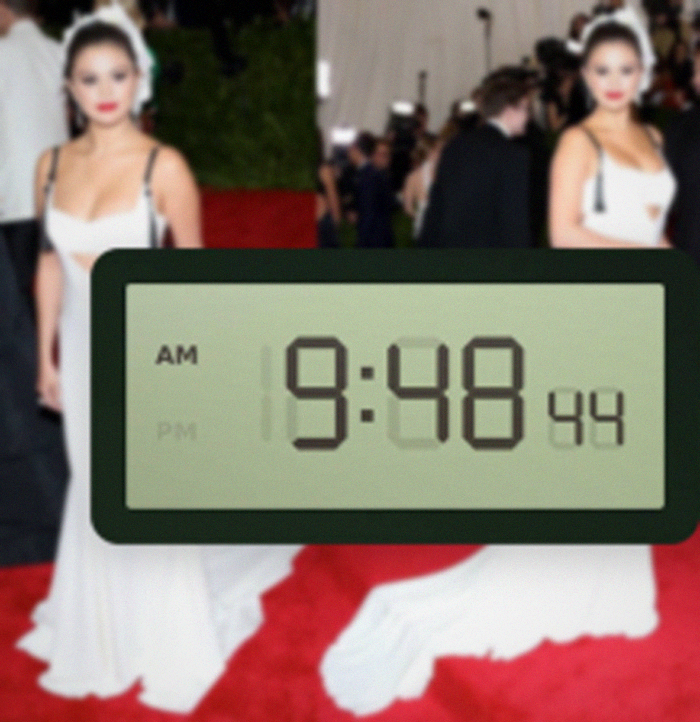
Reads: 9,48,44
